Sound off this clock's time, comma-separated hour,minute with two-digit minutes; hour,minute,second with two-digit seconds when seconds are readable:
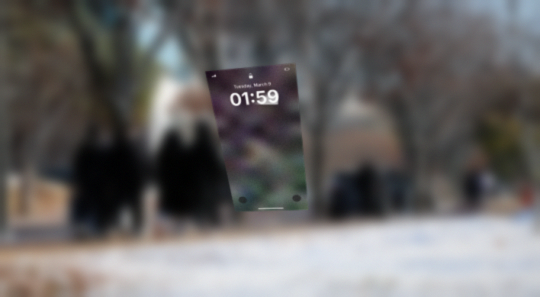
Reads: 1,59
